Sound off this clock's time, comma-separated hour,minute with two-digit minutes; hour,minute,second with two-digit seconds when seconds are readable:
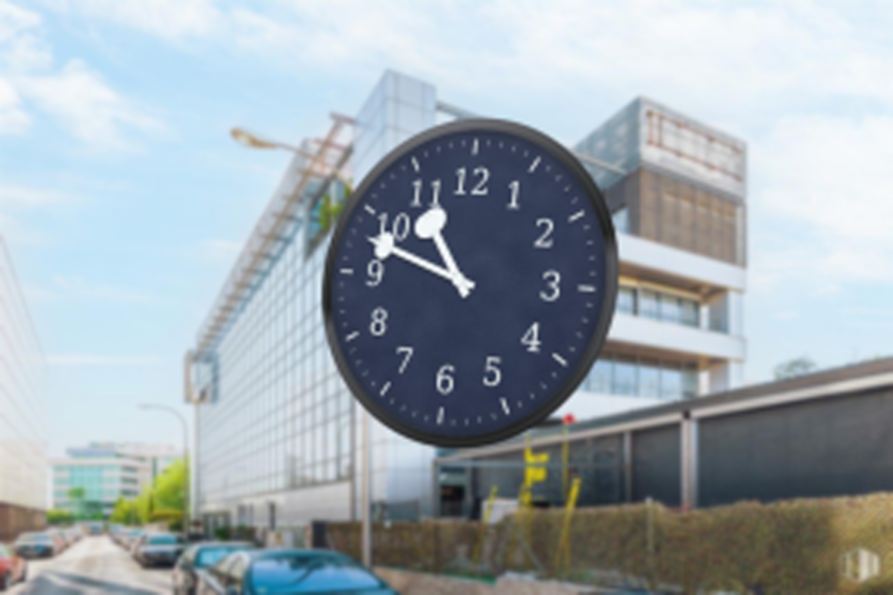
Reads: 10,48
